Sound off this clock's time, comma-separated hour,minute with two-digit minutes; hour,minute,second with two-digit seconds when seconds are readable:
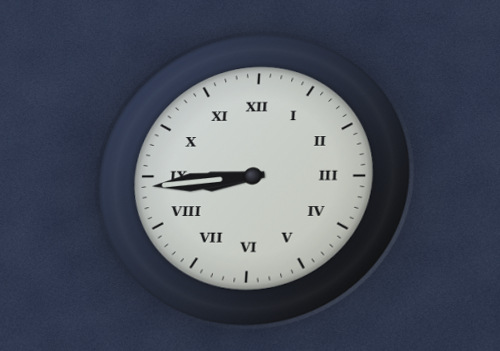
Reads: 8,44
